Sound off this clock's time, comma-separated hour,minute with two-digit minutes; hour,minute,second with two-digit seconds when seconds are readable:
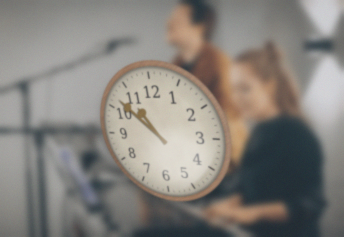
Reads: 10,52
